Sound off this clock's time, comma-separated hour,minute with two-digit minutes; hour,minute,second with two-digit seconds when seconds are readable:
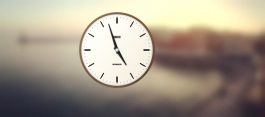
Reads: 4,57
